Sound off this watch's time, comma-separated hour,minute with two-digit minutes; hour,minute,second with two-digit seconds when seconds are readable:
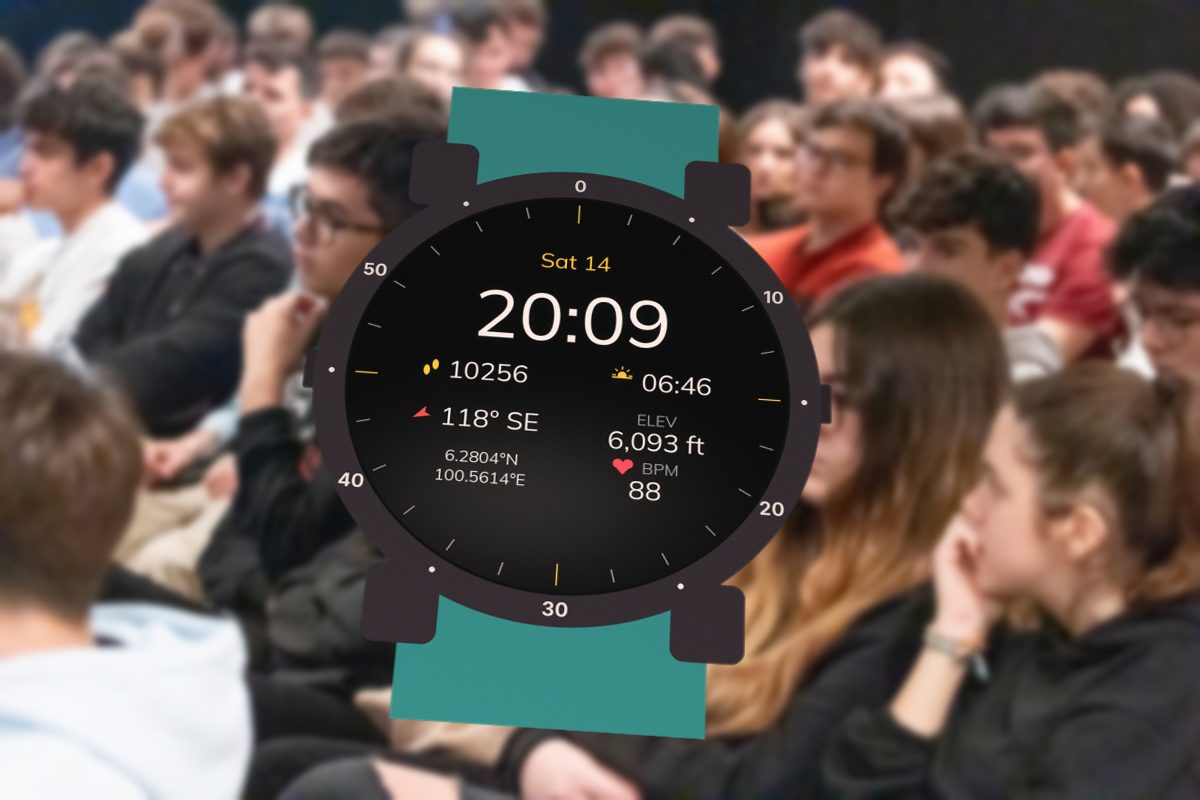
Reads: 20,09
